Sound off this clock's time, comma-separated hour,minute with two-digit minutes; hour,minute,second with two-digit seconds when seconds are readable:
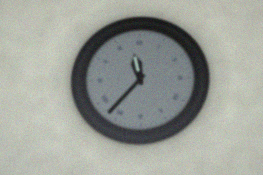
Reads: 11,37
